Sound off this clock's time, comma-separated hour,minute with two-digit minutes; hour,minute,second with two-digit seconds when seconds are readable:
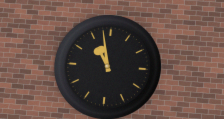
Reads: 10,58
